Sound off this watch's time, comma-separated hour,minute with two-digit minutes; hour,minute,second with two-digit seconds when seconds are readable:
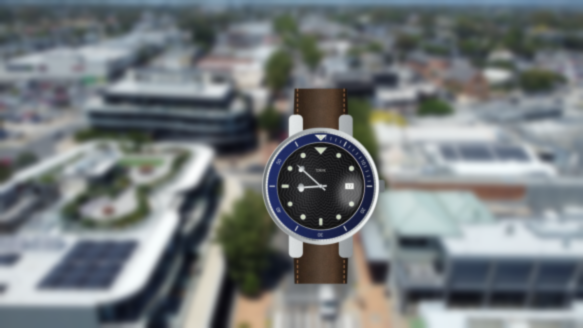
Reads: 8,52
